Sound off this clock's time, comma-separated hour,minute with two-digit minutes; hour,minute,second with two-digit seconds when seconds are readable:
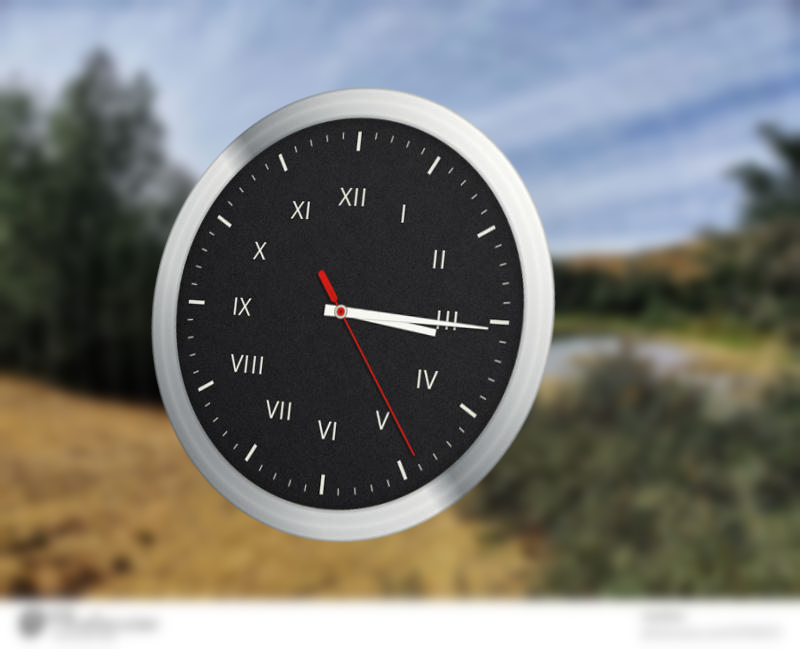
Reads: 3,15,24
